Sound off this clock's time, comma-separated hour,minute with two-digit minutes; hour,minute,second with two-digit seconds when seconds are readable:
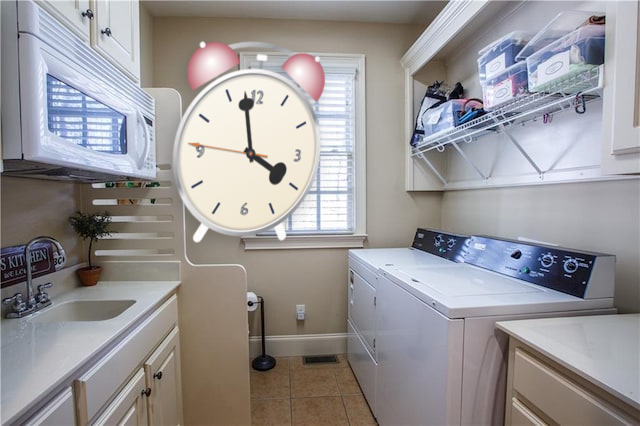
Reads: 3,57,46
